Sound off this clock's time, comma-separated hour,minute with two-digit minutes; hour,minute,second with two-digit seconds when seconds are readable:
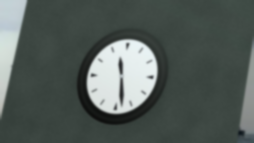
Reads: 11,28
